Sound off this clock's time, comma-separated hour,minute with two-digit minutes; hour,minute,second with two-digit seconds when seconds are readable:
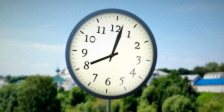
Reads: 8,02
